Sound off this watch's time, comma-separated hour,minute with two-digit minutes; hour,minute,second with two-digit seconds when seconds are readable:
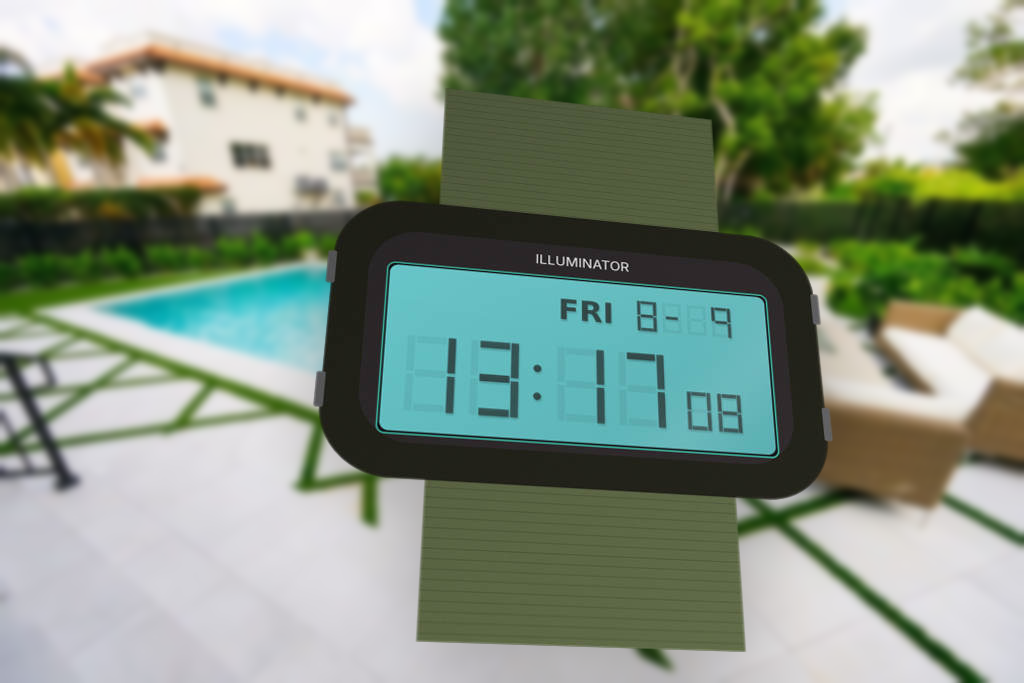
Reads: 13,17,08
